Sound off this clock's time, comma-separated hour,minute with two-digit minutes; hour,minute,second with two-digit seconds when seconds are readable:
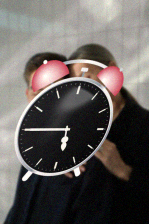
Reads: 5,45
